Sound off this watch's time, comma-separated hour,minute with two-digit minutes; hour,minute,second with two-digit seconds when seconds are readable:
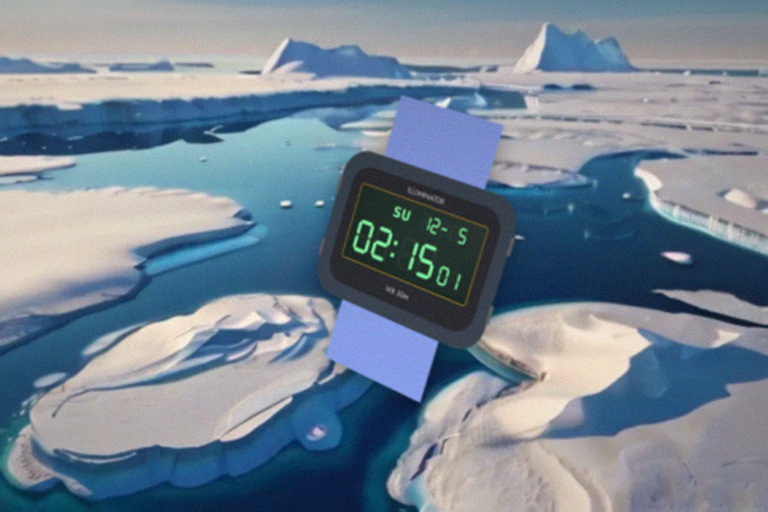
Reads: 2,15,01
